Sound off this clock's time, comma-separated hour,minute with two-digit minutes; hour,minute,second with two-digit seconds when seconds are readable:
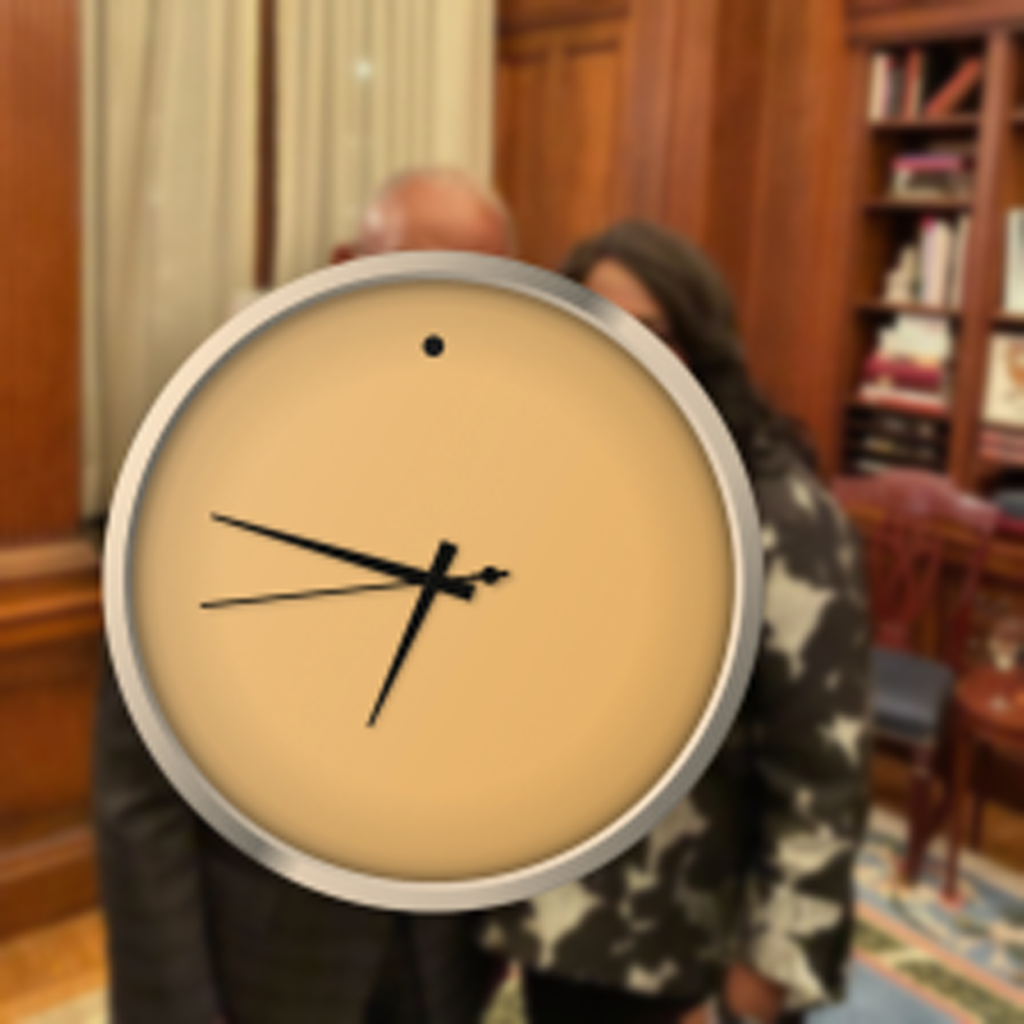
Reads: 6,47,44
